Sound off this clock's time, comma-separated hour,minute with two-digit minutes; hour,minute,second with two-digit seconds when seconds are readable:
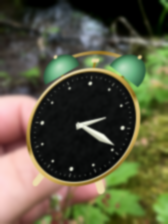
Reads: 2,19
